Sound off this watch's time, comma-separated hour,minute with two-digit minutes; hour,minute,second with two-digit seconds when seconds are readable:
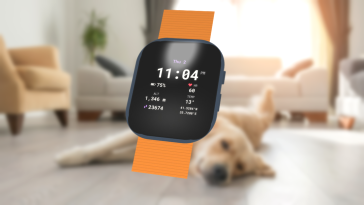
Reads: 11,04
